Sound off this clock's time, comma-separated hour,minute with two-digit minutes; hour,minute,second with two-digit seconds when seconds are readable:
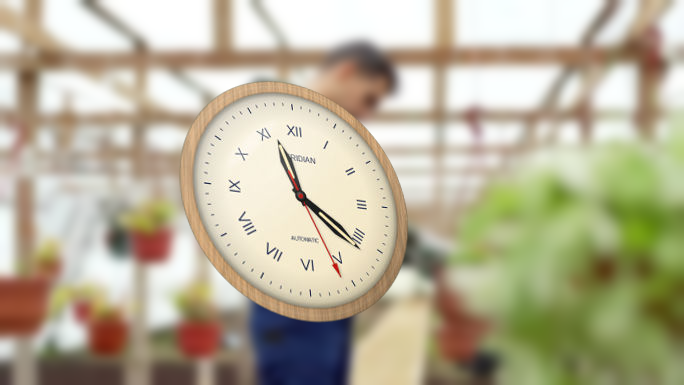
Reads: 11,21,26
